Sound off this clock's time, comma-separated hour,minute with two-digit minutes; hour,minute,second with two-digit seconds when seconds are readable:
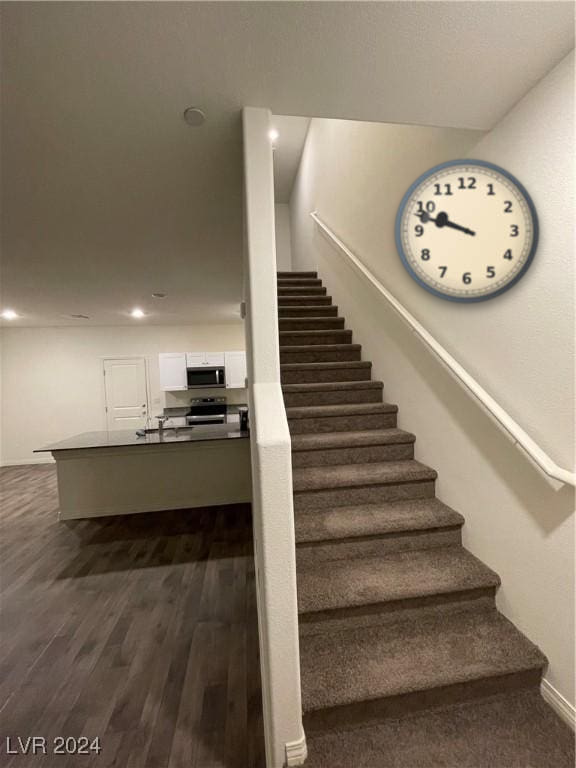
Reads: 9,48
